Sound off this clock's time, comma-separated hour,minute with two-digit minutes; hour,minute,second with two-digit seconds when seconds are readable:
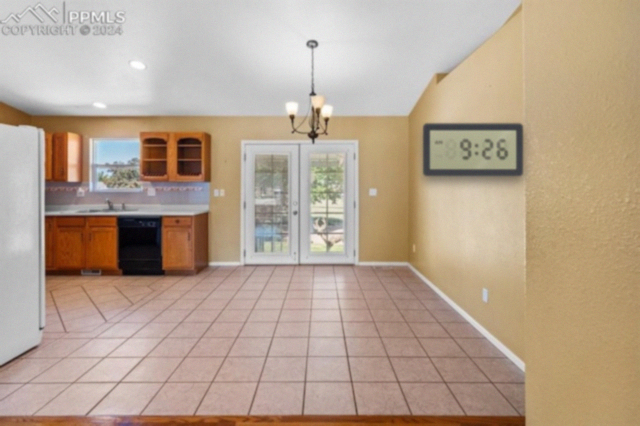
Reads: 9,26
